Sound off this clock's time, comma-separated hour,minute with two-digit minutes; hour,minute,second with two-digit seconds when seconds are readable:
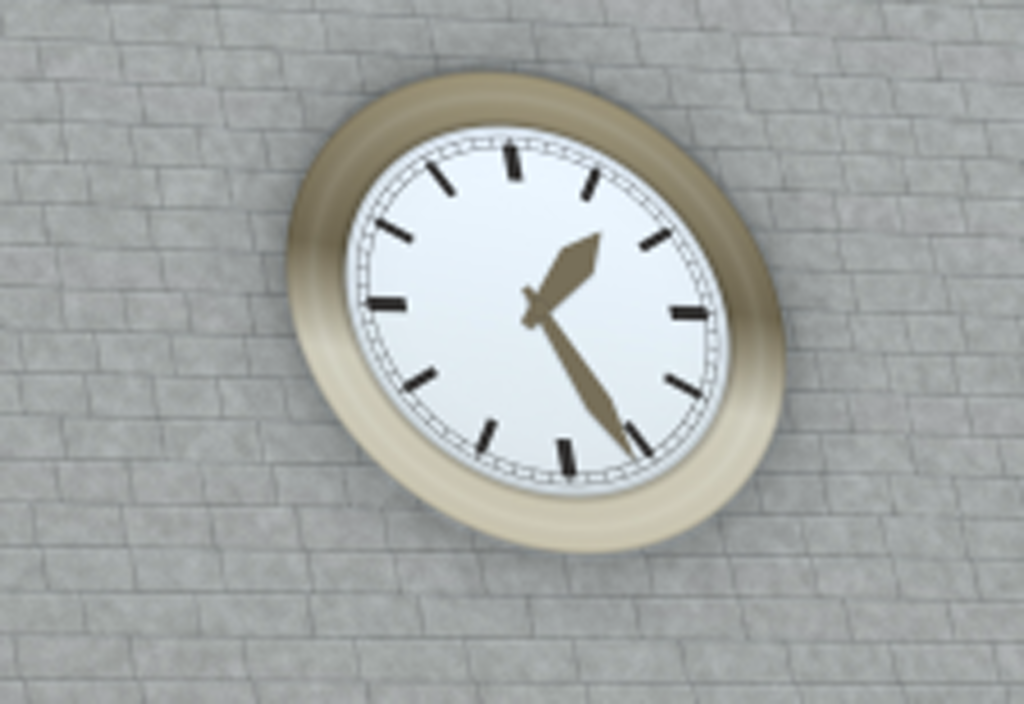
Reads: 1,26
